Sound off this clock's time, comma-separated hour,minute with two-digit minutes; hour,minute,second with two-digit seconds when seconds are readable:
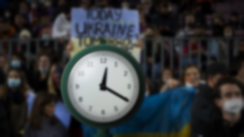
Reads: 12,20
